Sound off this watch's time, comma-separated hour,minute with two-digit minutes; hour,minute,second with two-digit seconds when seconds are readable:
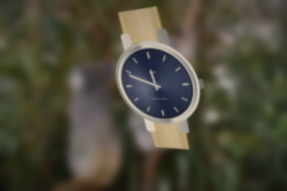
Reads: 11,49
